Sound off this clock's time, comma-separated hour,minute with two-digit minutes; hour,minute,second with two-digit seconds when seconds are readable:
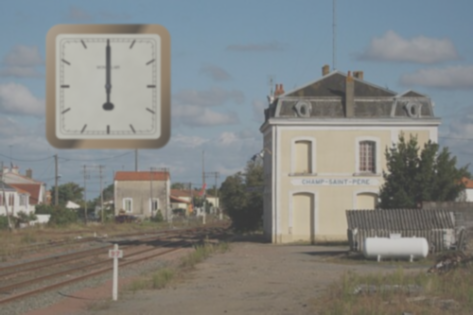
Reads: 6,00
